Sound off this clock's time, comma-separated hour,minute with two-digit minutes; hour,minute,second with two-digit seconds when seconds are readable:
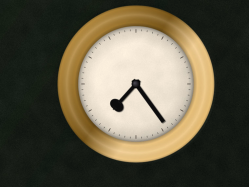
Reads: 7,24
